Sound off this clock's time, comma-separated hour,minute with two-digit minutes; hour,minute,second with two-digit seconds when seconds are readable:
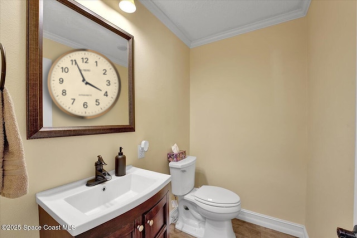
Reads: 3,56
